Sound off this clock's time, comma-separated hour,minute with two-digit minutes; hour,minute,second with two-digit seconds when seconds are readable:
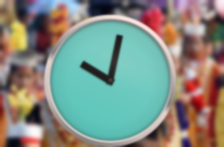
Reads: 10,02
